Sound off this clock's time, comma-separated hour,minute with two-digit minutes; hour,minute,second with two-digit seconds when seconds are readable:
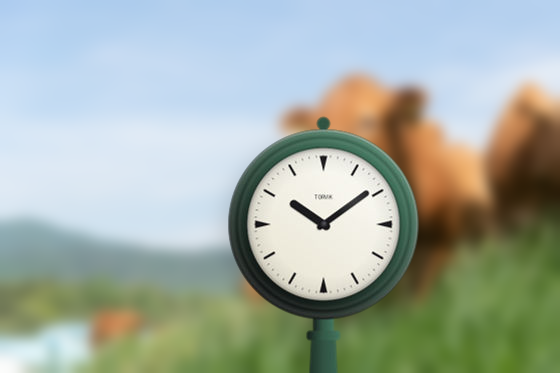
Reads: 10,09
